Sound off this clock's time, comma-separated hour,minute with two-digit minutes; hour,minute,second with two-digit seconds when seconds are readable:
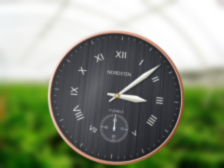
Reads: 3,08
